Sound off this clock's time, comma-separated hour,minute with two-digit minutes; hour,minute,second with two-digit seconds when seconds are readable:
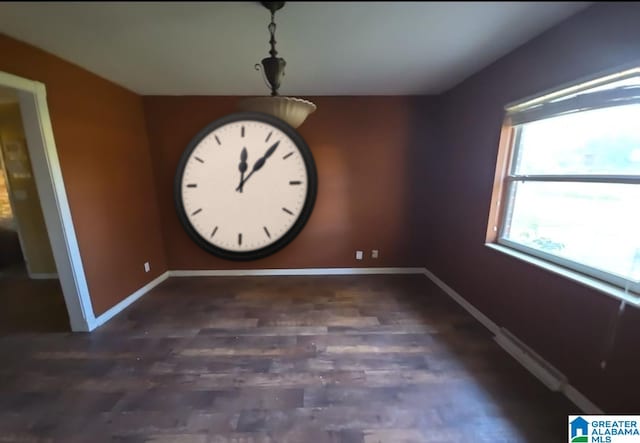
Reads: 12,07
